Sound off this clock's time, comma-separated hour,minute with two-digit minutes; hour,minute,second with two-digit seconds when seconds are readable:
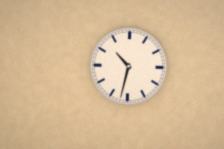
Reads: 10,32
